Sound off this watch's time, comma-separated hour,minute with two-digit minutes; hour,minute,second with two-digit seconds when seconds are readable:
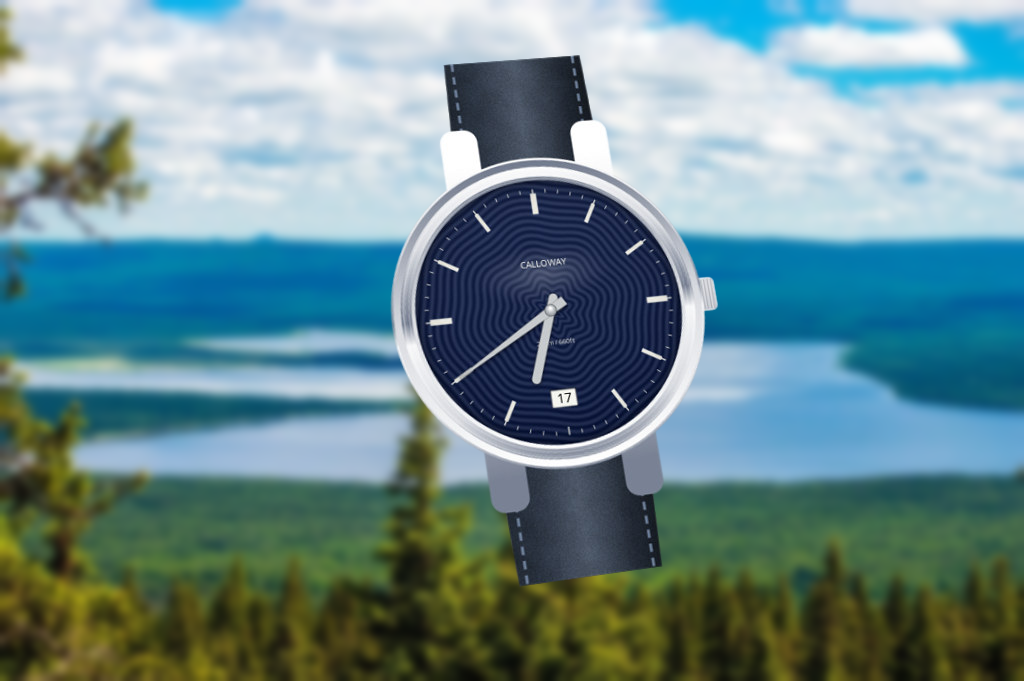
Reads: 6,40
